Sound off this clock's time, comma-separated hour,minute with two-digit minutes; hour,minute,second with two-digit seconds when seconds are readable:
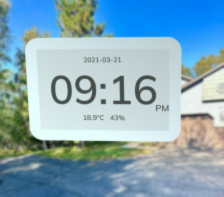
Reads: 9,16
